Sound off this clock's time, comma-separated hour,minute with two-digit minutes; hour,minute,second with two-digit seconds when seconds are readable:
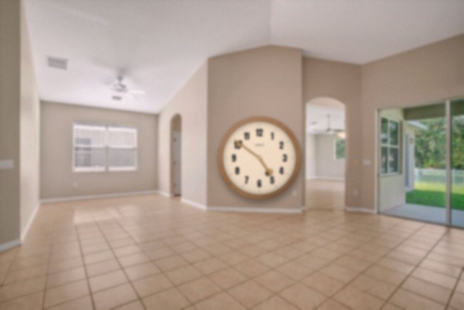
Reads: 4,51
